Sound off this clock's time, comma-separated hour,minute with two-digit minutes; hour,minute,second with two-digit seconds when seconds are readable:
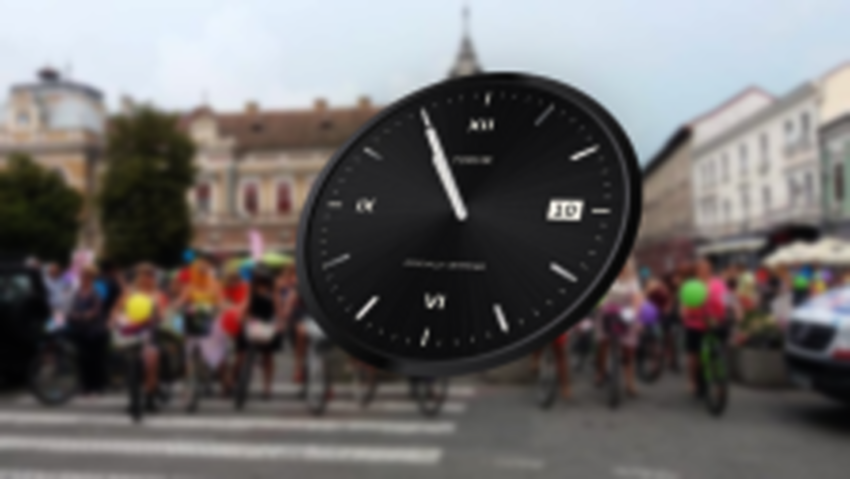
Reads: 10,55
